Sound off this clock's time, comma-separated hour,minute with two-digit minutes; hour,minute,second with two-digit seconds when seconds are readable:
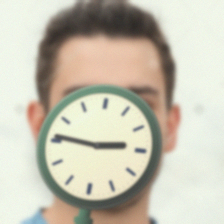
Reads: 2,46
